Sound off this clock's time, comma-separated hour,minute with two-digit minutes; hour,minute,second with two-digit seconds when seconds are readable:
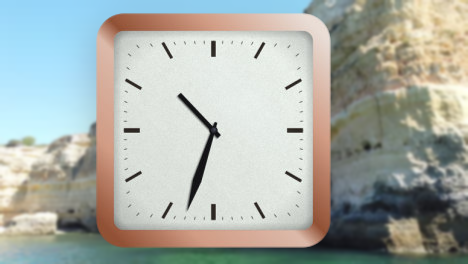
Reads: 10,33
